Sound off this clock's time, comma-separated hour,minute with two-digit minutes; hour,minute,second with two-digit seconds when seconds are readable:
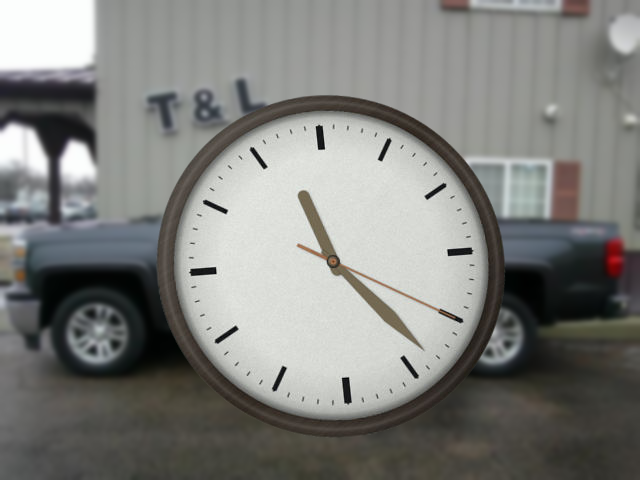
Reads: 11,23,20
